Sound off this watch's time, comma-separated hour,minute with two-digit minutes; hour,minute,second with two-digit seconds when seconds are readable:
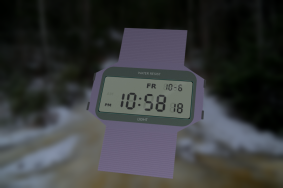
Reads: 10,58,18
